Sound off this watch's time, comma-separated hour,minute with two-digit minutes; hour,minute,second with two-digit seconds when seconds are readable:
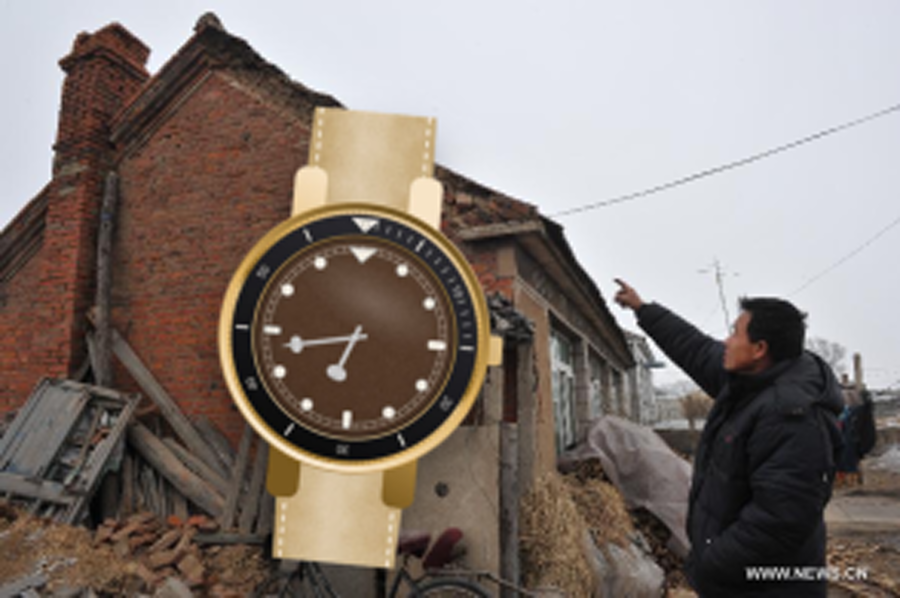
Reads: 6,43
